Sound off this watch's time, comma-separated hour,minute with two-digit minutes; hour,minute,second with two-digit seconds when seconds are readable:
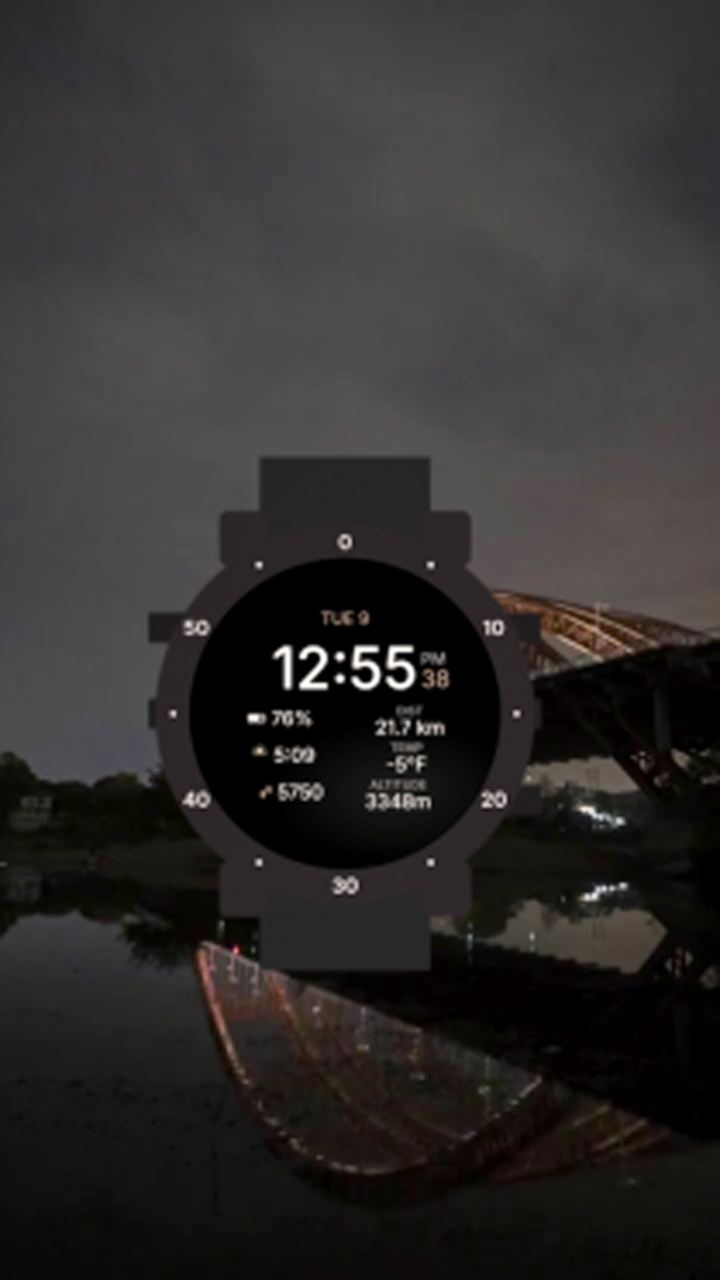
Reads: 12,55
